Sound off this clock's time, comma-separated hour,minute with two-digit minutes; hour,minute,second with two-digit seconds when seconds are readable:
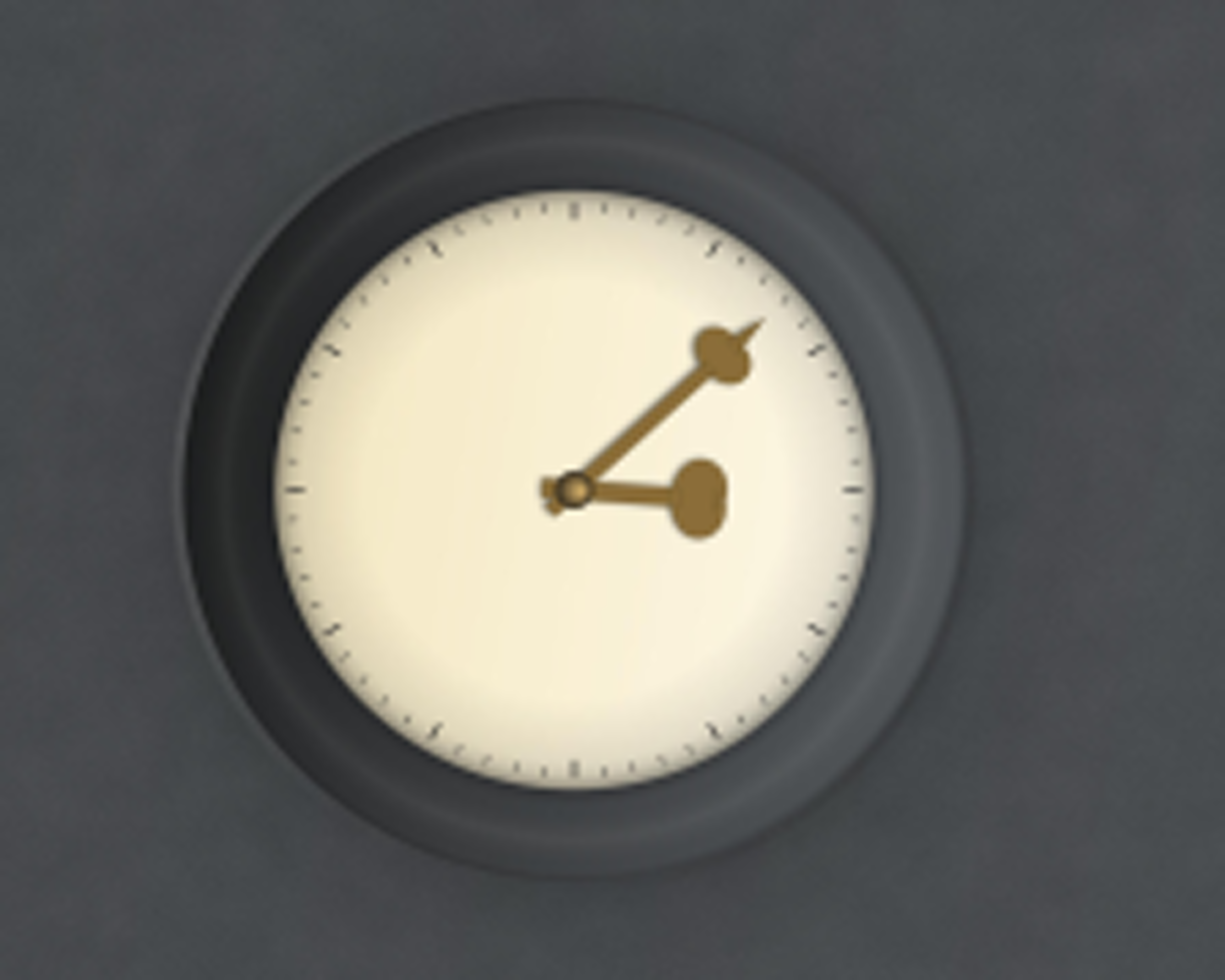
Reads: 3,08
